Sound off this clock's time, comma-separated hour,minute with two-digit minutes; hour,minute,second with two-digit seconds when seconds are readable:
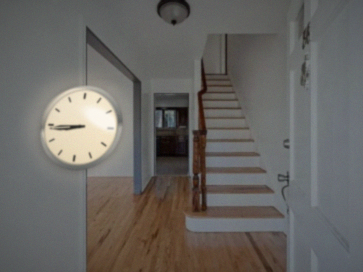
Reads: 8,44
